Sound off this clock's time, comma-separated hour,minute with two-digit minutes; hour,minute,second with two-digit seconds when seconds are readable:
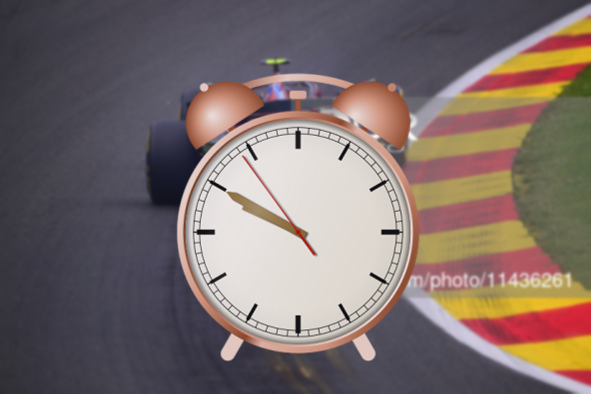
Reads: 9,49,54
